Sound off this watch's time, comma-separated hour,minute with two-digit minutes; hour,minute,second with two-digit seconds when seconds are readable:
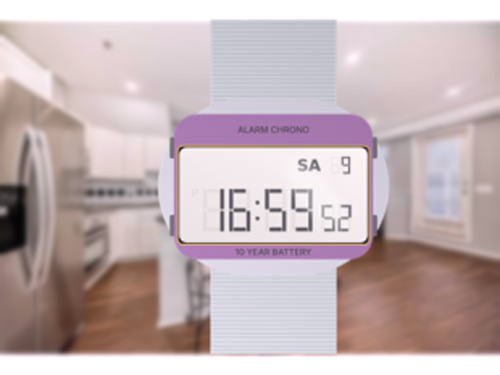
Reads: 16,59,52
